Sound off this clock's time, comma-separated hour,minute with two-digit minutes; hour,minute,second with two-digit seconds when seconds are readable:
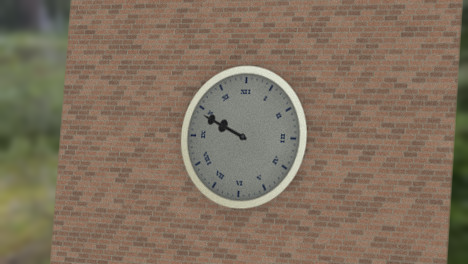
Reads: 9,49
